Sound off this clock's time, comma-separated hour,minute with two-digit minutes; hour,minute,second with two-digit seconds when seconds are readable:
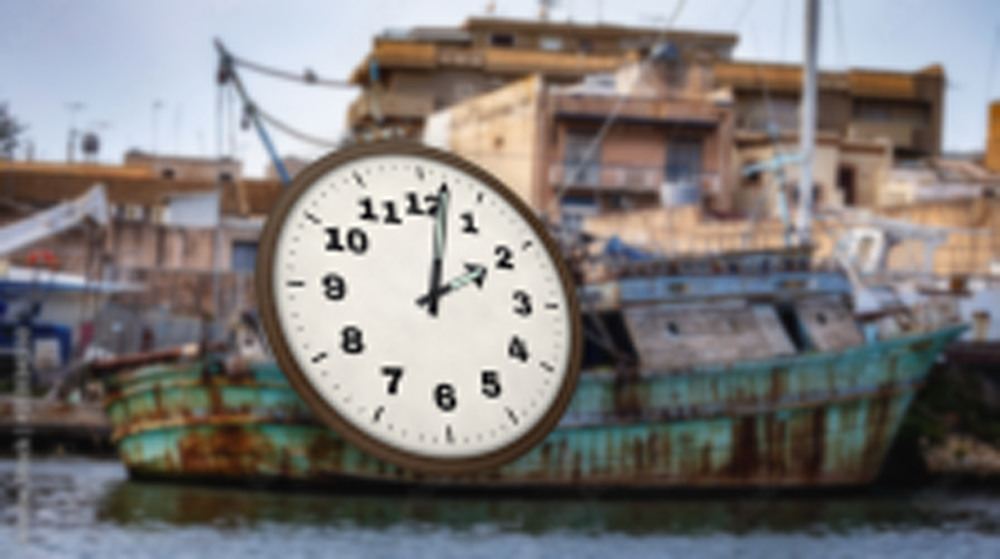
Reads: 2,02
